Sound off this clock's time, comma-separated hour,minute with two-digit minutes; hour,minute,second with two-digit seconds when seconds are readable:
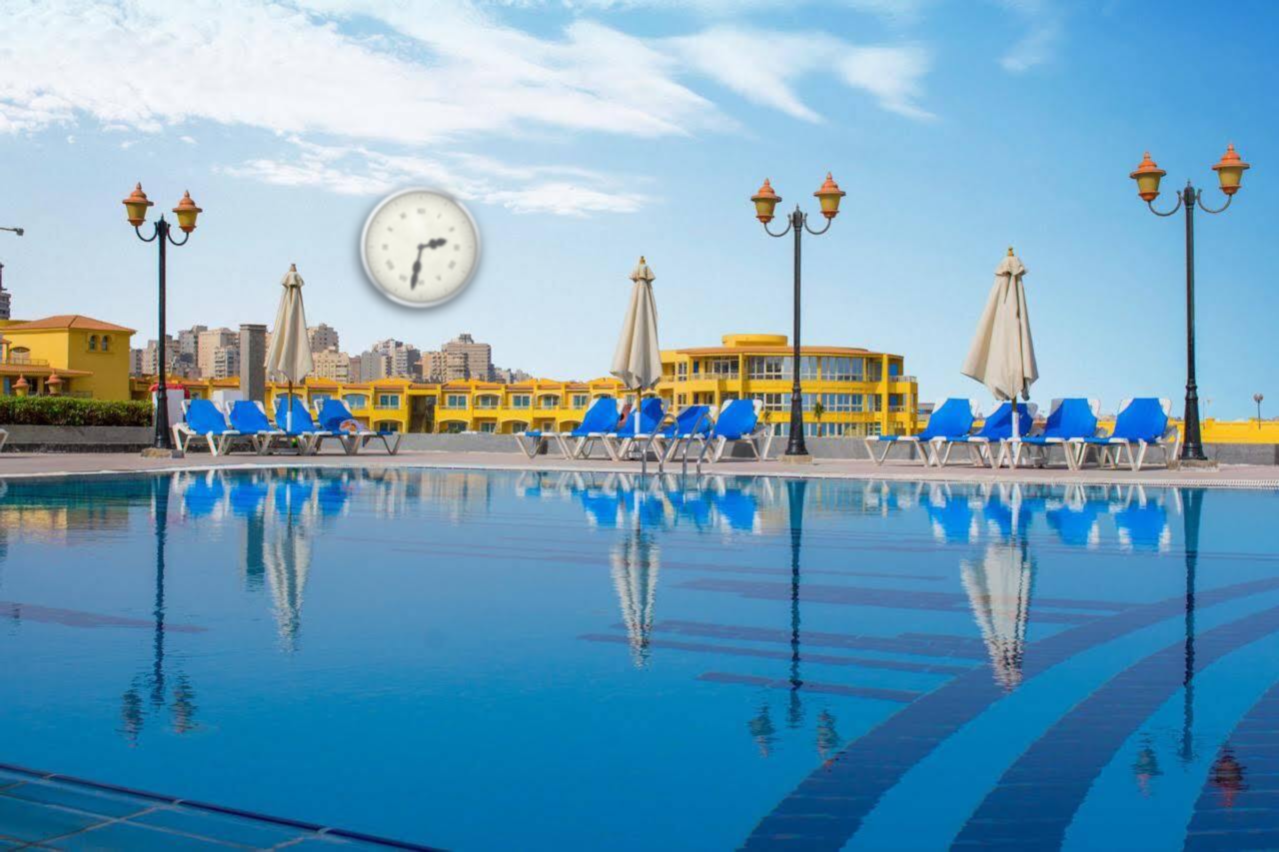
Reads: 2,32
